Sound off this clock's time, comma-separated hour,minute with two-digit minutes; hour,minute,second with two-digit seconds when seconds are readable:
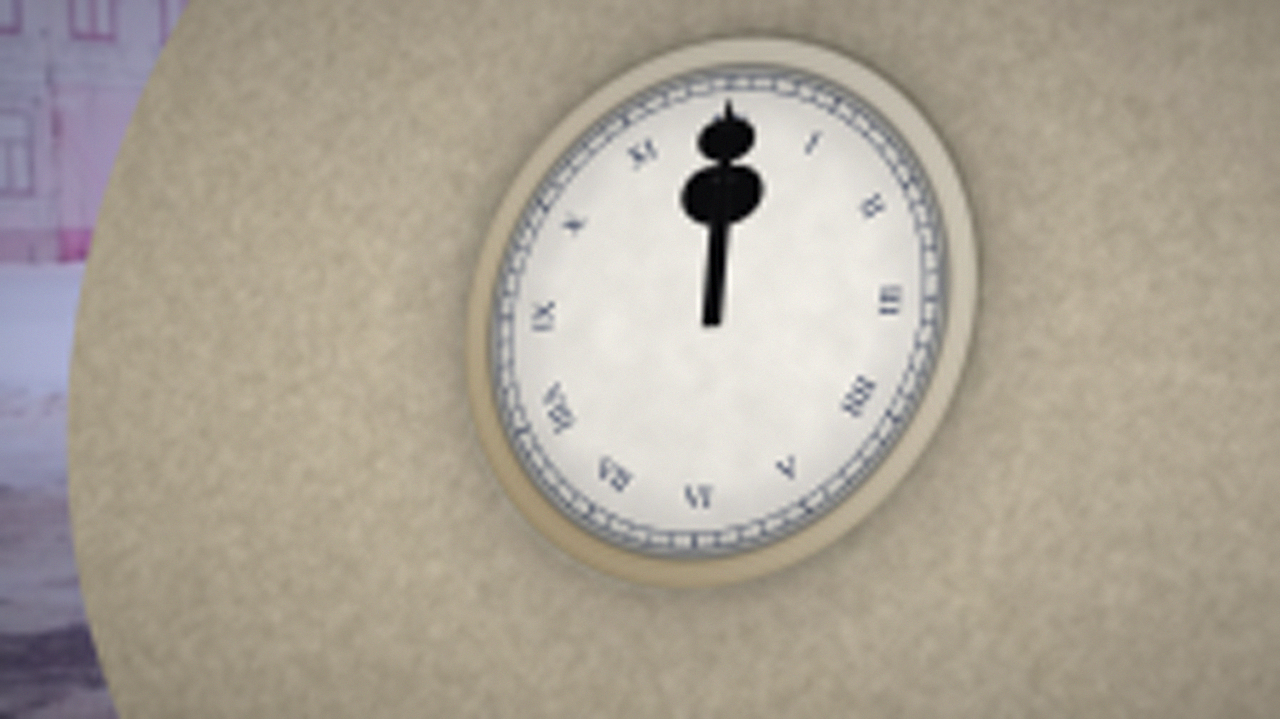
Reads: 12,00
